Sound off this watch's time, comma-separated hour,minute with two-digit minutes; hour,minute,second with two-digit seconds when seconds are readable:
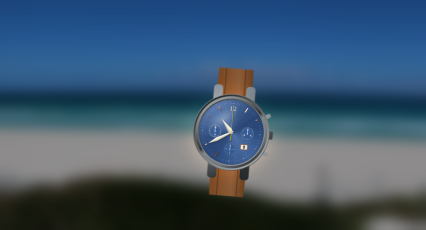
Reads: 10,40
